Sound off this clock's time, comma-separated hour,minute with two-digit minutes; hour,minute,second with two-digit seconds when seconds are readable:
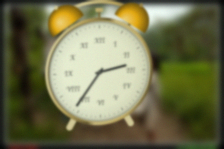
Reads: 2,36
